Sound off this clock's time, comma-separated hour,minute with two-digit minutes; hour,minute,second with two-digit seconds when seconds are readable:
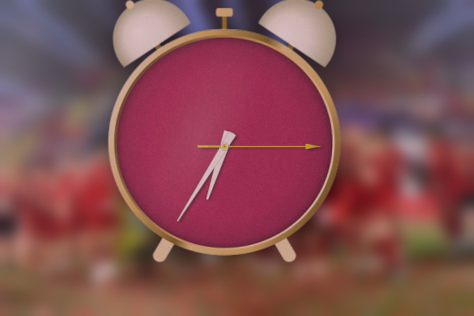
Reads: 6,35,15
